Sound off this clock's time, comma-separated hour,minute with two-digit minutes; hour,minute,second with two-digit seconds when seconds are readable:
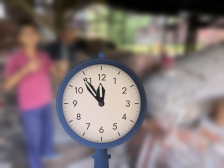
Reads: 11,54
